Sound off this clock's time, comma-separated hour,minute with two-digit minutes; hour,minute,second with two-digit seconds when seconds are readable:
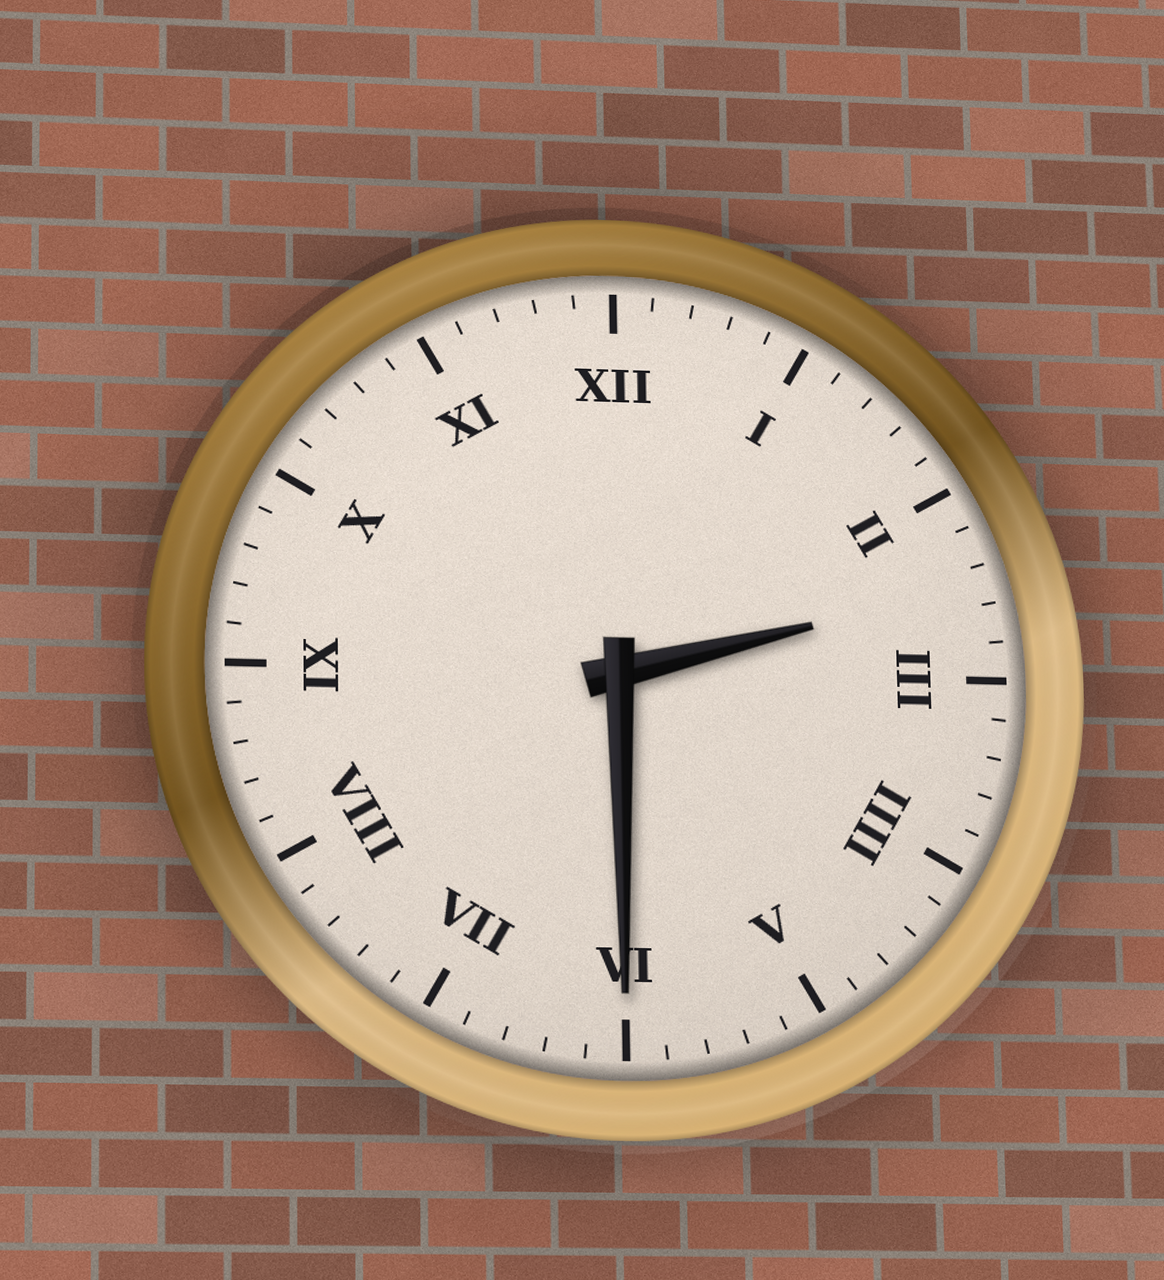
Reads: 2,30
